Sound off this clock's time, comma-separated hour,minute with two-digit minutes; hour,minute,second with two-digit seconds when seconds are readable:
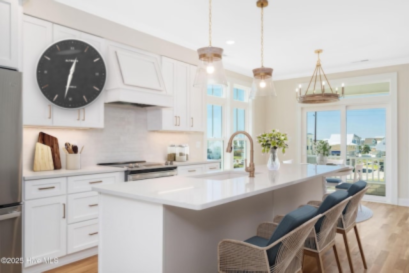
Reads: 12,32
